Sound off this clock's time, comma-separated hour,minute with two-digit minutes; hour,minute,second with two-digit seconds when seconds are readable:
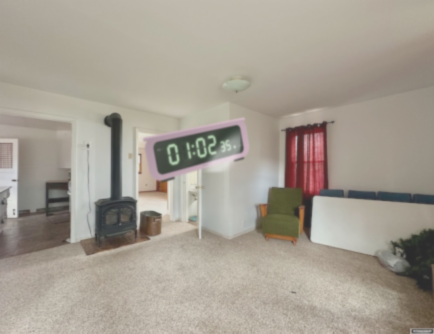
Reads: 1,02
